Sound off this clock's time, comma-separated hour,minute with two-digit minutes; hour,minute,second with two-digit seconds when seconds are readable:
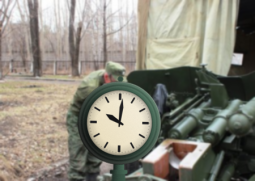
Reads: 10,01
